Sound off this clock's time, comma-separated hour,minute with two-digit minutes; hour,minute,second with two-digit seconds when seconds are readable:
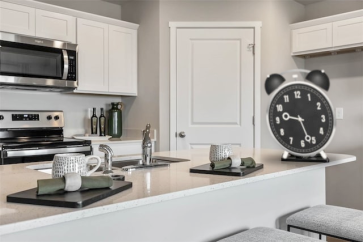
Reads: 9,27
